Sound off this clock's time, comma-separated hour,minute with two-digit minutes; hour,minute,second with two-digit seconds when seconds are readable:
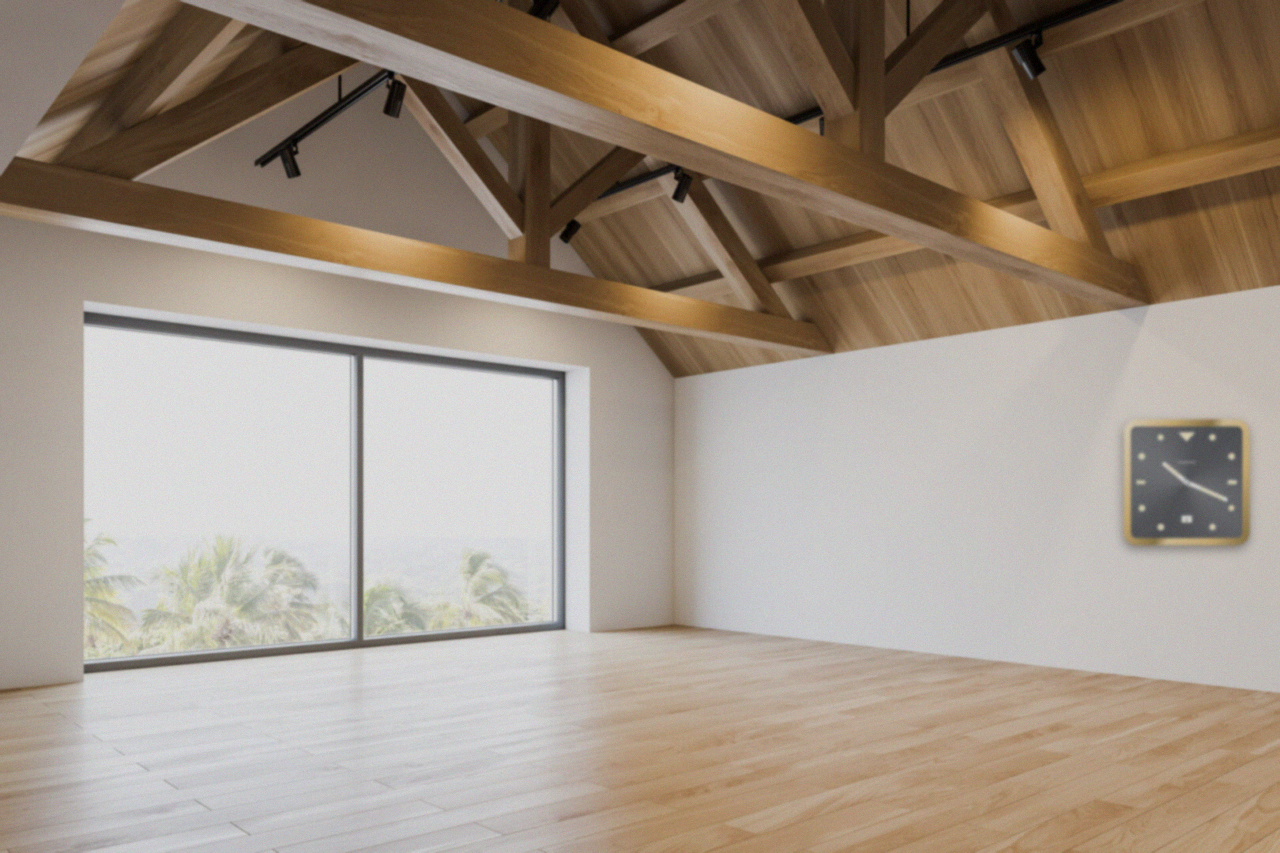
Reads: 10,19
